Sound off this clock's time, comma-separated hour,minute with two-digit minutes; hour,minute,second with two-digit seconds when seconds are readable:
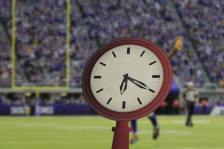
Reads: 6,20
